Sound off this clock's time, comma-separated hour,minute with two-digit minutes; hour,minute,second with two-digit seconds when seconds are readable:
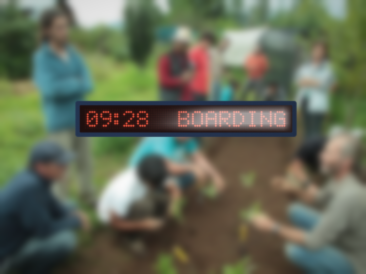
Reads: 9,28
